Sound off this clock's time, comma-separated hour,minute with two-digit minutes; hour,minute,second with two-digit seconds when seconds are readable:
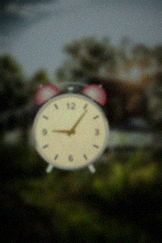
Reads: 9,06
